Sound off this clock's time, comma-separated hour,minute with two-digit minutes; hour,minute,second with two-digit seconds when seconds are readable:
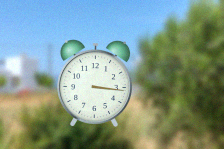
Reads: 3,16
